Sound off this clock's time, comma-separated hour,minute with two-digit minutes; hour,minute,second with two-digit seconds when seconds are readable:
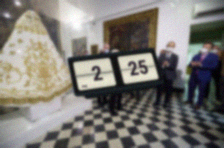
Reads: 2,25
